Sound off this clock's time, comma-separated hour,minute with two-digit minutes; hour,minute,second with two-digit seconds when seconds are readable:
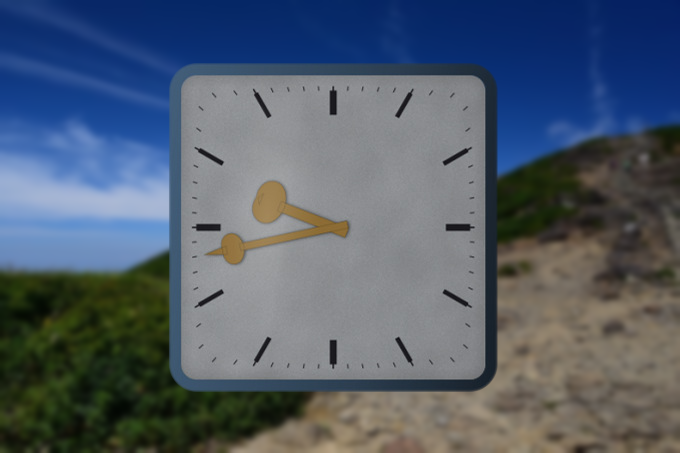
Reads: 9,43
